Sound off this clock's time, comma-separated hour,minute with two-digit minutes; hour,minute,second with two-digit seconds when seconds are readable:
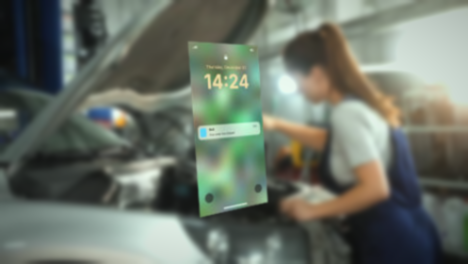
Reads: 14,24
